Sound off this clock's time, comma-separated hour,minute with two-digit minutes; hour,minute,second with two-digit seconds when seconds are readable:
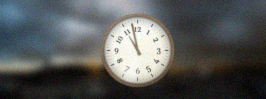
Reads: 10,58
